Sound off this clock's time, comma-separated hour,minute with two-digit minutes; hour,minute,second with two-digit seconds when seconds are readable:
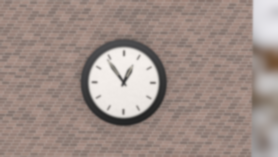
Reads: 12,54
